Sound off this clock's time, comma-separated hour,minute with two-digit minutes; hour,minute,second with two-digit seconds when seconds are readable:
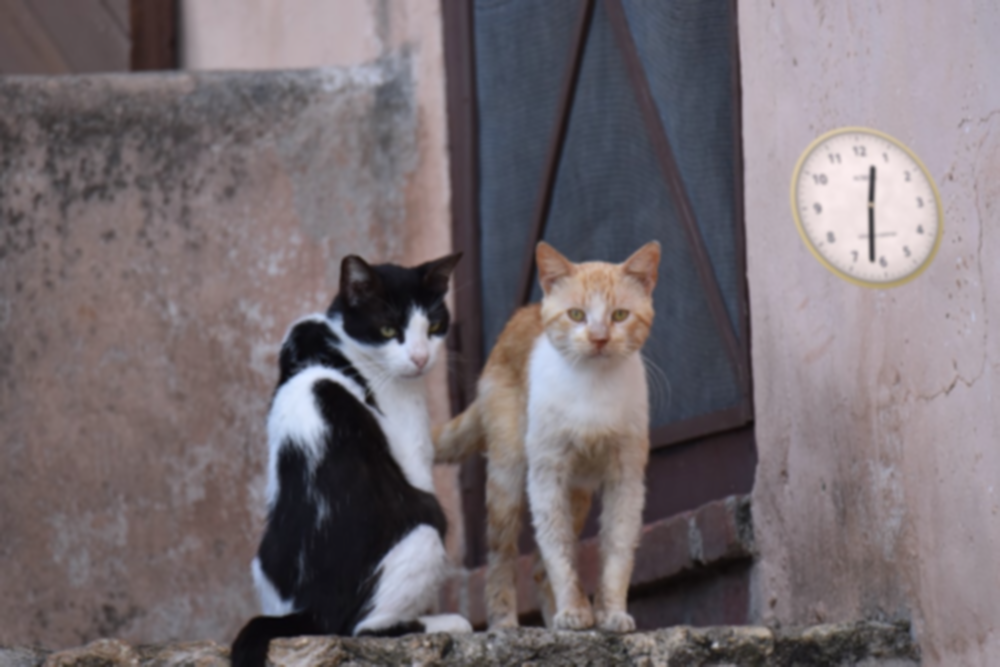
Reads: 12,32
